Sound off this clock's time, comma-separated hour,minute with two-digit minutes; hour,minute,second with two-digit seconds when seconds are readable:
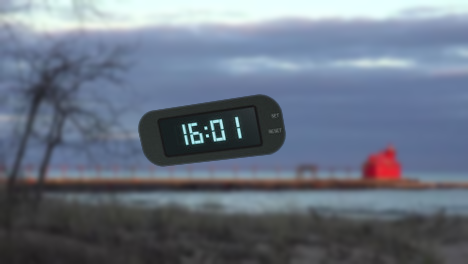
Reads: 16,01
